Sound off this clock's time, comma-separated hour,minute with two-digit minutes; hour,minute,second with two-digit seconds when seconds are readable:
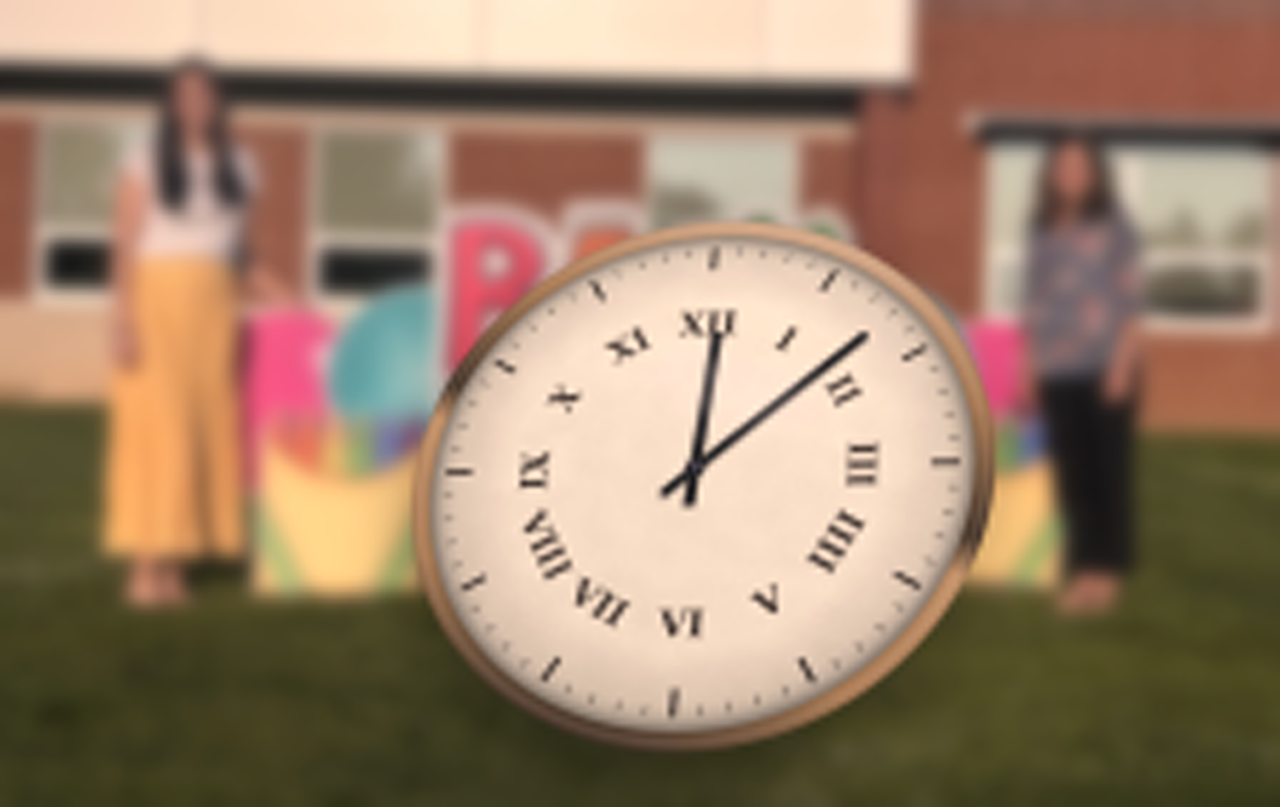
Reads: 12,08
